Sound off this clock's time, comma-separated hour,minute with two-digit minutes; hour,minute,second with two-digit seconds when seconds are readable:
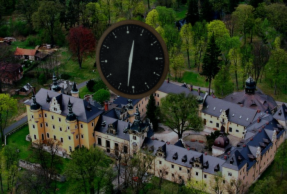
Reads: 12,32
